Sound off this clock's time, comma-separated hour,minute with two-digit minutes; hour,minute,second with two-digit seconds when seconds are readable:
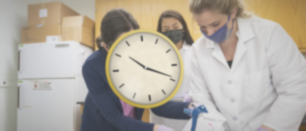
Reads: 10,19
